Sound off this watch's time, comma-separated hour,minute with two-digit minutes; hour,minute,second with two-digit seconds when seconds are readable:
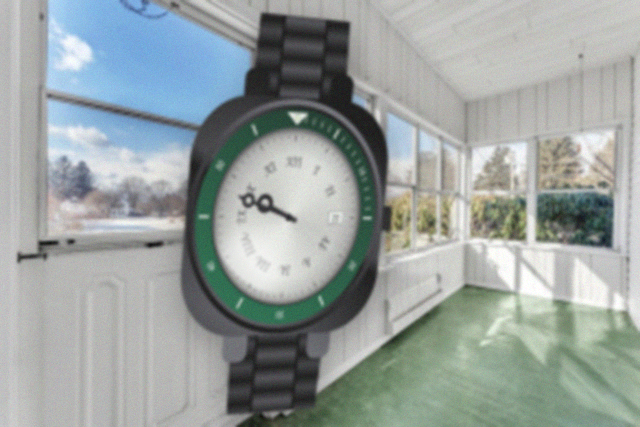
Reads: 9,48
